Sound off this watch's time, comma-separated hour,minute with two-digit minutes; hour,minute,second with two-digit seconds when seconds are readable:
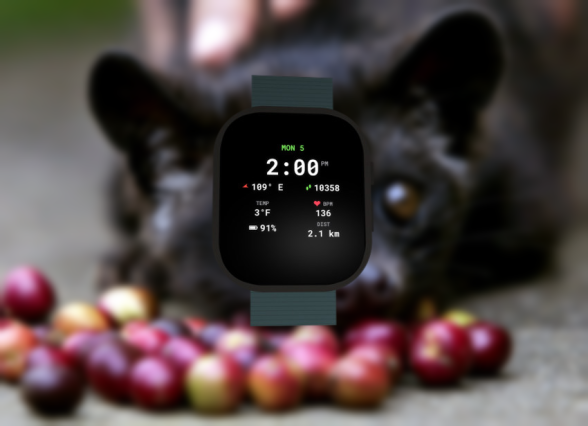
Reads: 2,00
